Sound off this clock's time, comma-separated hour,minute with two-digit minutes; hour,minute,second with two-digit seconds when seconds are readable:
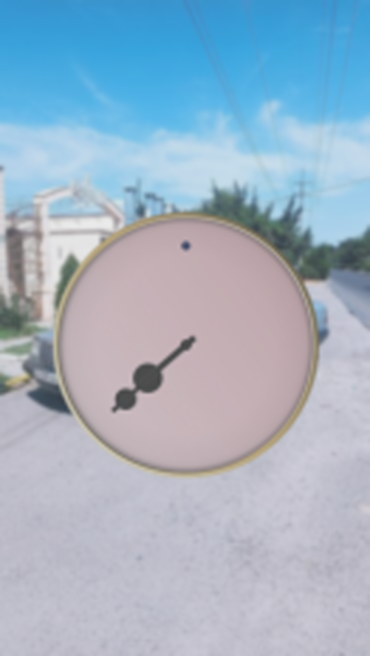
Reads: 7,38
